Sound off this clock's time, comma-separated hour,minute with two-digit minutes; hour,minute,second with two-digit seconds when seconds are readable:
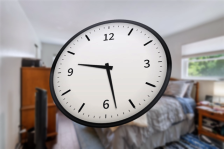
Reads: 9,28
